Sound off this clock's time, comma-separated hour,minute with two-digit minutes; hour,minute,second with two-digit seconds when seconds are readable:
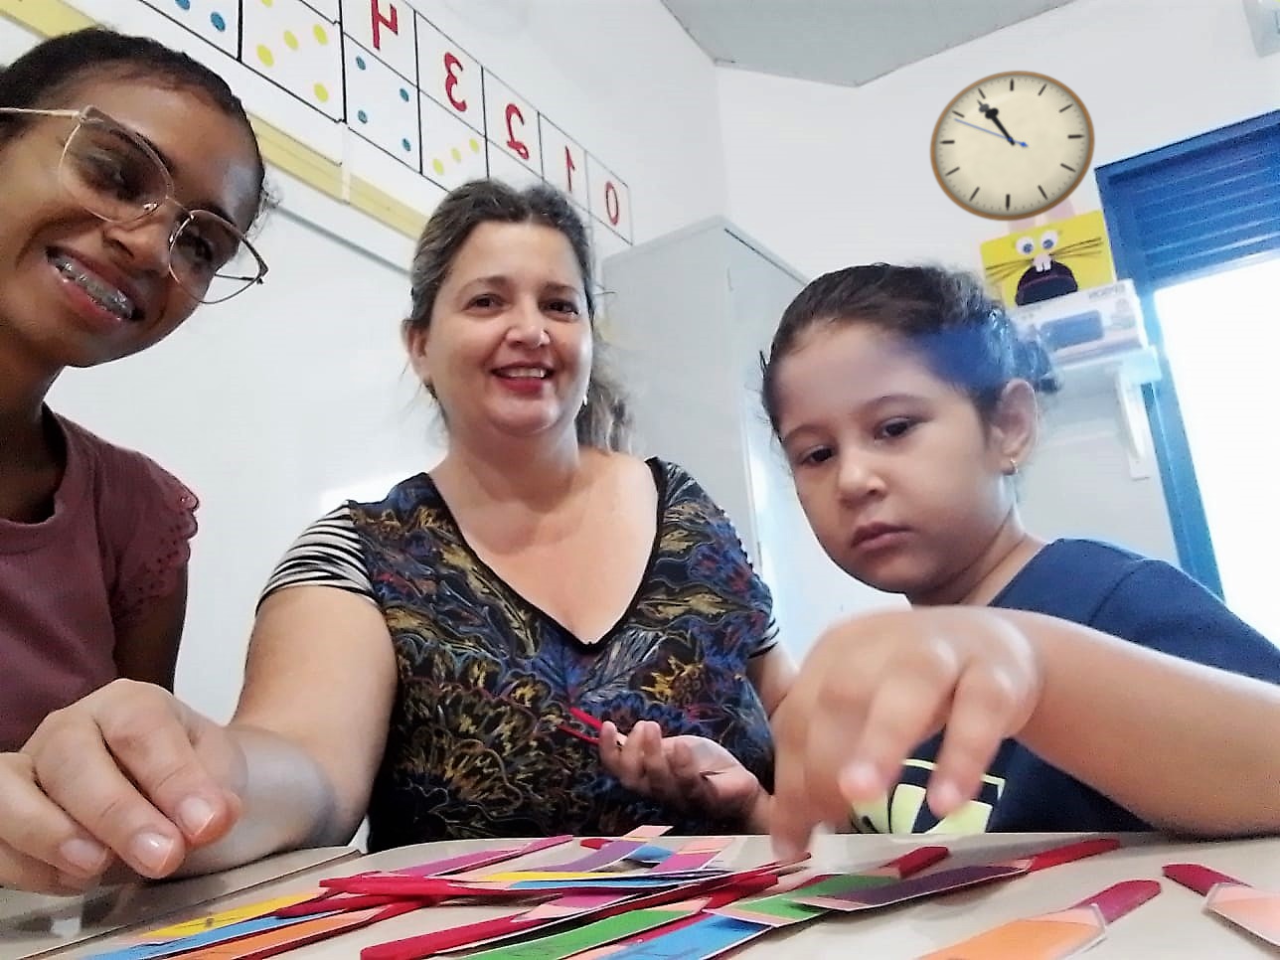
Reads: 10,53,49
